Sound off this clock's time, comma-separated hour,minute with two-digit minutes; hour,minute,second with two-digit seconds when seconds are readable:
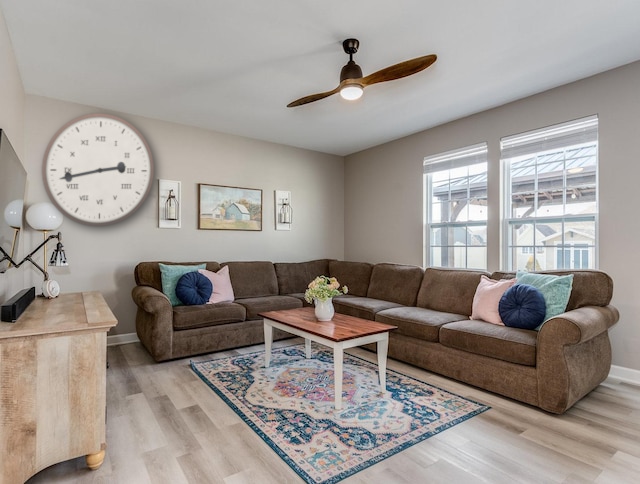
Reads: 2,43
